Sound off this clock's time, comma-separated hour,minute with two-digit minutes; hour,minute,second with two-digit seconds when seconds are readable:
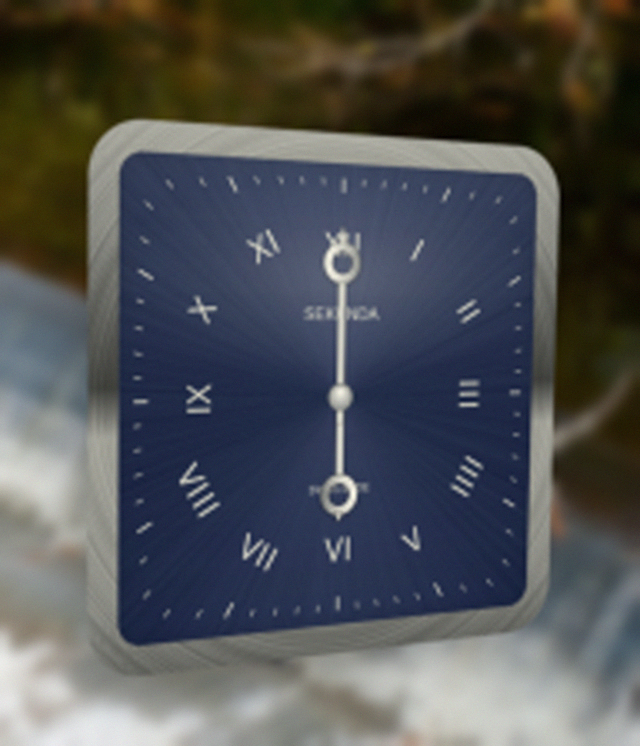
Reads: 6,00
